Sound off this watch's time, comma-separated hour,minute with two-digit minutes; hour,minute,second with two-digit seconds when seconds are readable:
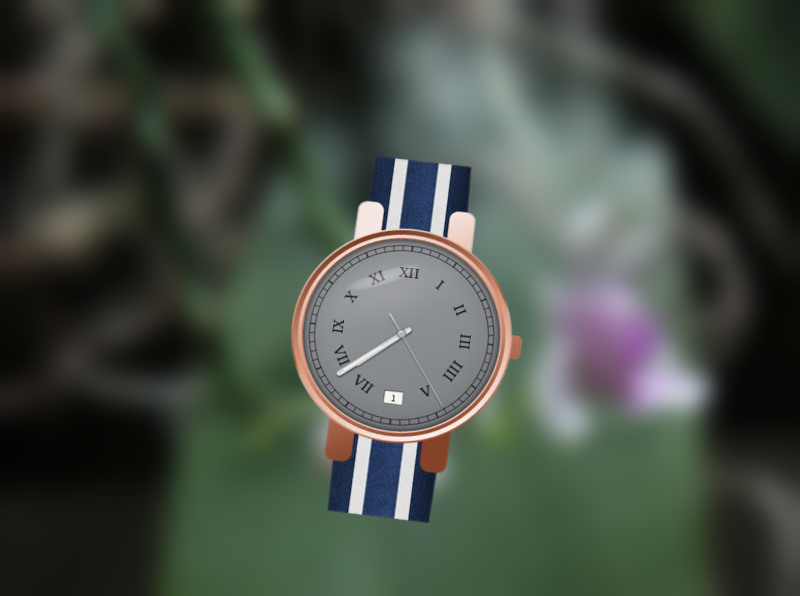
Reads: 7,38,24
